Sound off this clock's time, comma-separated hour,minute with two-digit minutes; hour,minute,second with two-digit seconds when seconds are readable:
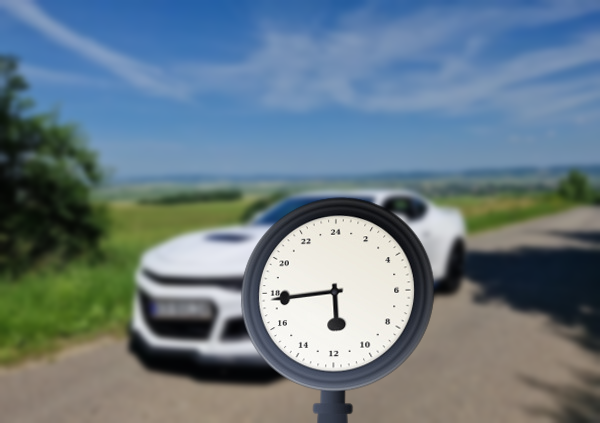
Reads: 11,44
